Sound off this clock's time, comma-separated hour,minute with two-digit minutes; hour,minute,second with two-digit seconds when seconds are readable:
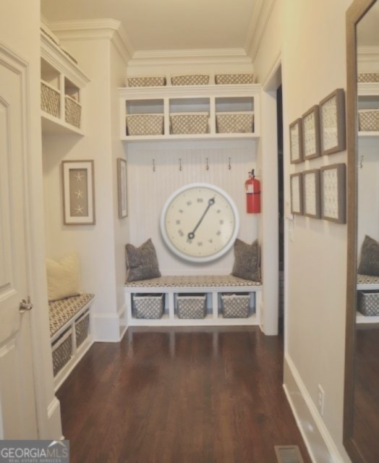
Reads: 7,05
